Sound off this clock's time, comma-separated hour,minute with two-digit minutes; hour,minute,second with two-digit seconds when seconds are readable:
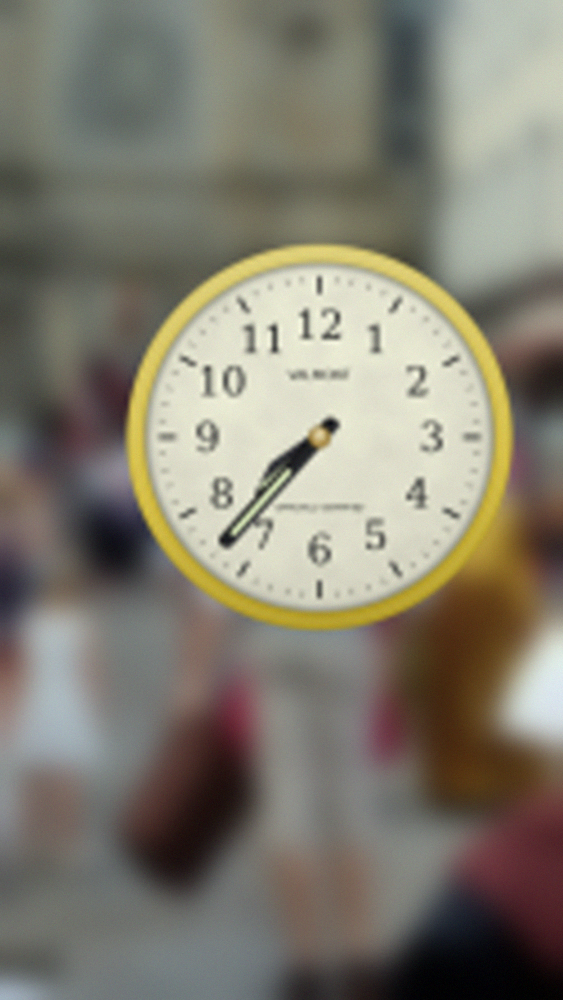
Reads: 7,37
